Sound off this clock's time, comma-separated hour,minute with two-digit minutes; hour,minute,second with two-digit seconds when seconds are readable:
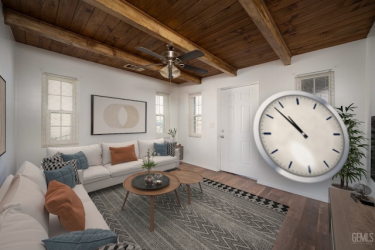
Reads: 10,53
